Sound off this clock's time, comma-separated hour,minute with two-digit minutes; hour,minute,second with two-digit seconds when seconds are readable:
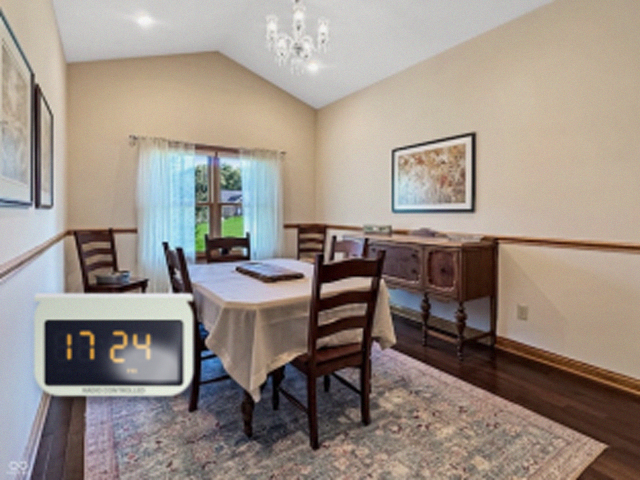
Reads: 17,24
